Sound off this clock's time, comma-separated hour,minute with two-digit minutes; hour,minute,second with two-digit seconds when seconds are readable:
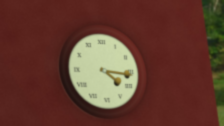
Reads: 4,16
